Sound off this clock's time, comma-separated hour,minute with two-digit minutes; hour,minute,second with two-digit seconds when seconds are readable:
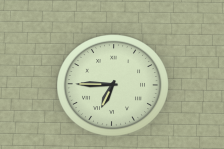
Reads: 6,45
